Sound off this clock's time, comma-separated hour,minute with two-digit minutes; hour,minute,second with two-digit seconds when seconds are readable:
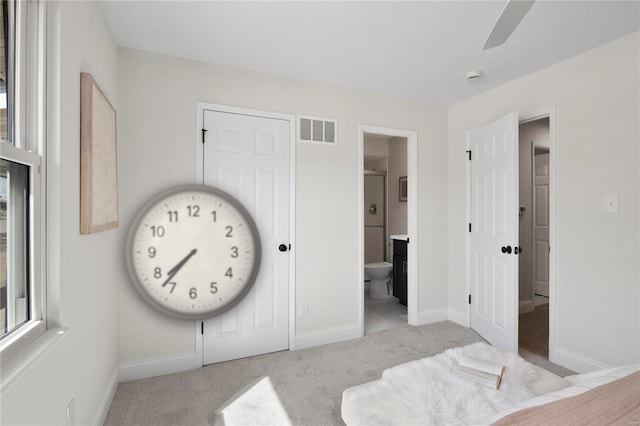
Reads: 7,37
